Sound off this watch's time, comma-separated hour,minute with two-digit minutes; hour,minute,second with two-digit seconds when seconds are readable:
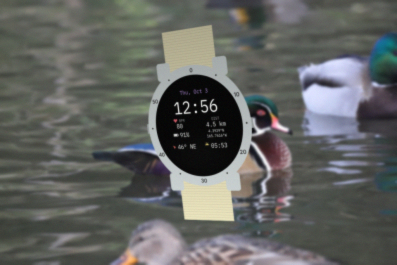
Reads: 12,56
